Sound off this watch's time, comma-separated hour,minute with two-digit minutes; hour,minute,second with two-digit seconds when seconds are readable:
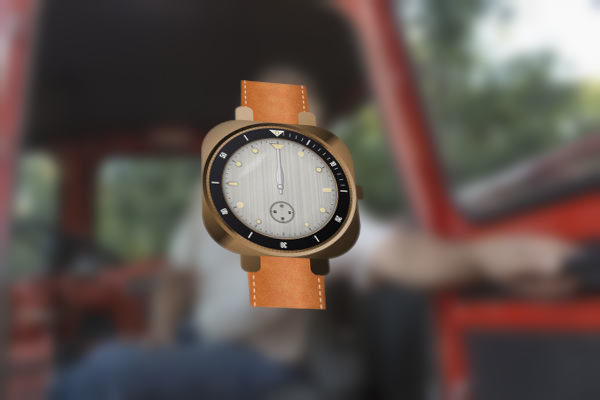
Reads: 12,00
